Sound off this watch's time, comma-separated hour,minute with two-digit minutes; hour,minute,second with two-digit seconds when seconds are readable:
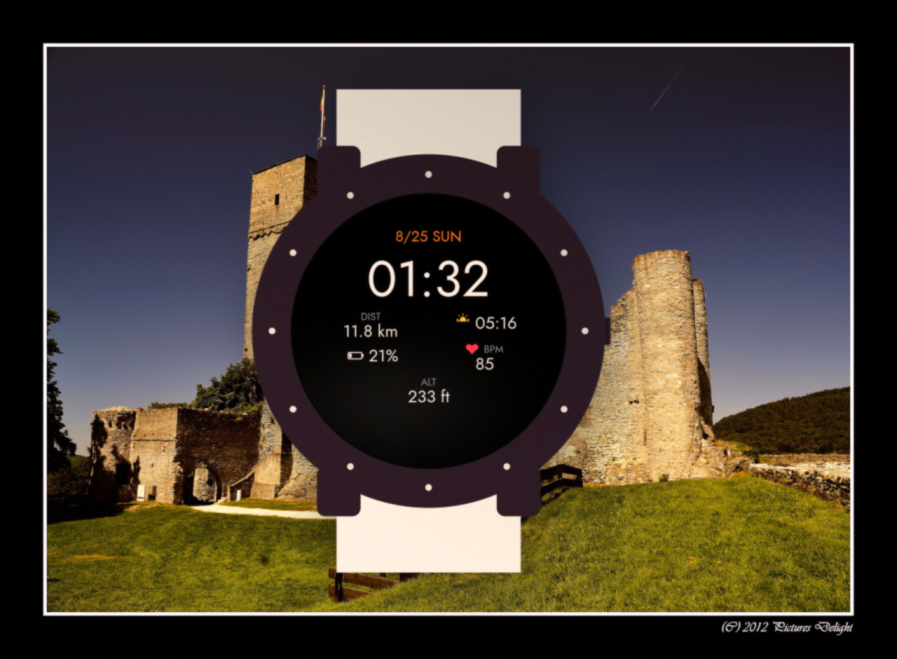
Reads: 1,32
